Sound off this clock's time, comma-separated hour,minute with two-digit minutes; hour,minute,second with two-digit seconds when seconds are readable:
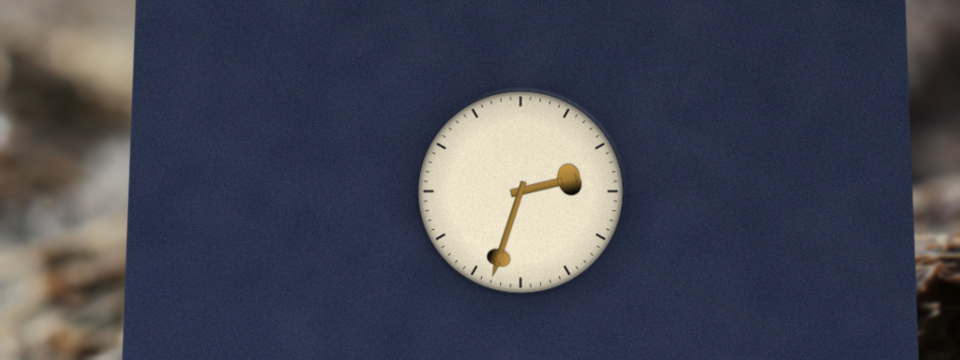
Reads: 2,33
